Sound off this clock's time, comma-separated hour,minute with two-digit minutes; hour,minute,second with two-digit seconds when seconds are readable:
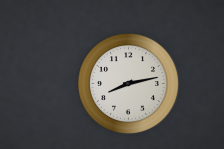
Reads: 8,13
